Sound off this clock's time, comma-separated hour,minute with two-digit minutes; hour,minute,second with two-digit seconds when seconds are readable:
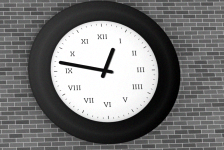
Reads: 12,47
